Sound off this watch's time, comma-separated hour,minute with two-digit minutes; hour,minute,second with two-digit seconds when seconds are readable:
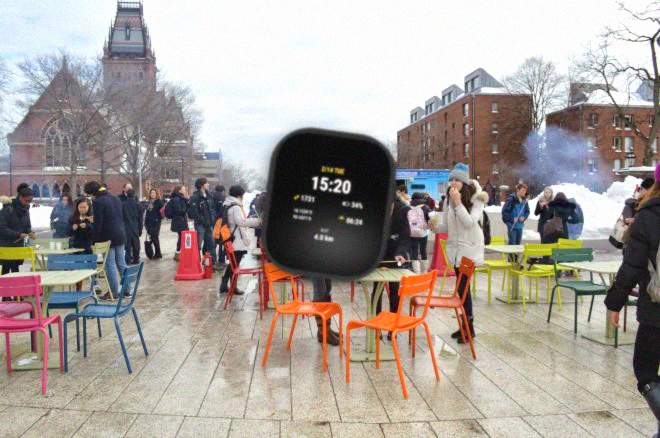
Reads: 15,20
